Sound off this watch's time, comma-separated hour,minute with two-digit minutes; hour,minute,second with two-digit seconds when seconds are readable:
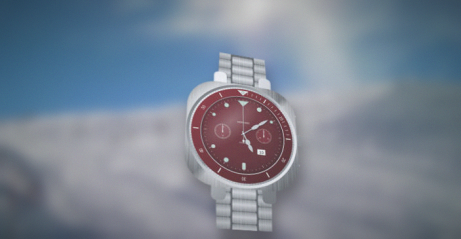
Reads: 5,09
